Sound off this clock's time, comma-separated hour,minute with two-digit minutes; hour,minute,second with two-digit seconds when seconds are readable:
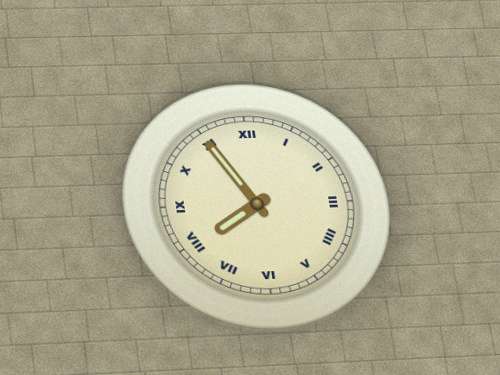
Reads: 7,55
